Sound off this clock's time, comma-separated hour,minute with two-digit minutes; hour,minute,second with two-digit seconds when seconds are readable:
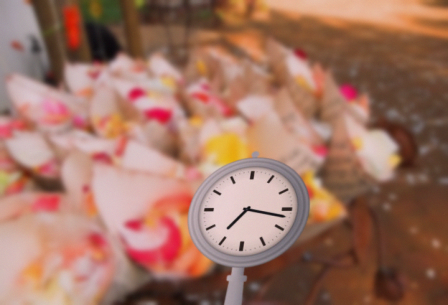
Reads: 7,17
